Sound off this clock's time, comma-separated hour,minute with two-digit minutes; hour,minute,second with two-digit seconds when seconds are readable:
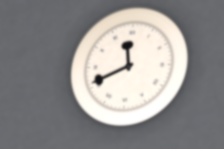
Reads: 11,41
